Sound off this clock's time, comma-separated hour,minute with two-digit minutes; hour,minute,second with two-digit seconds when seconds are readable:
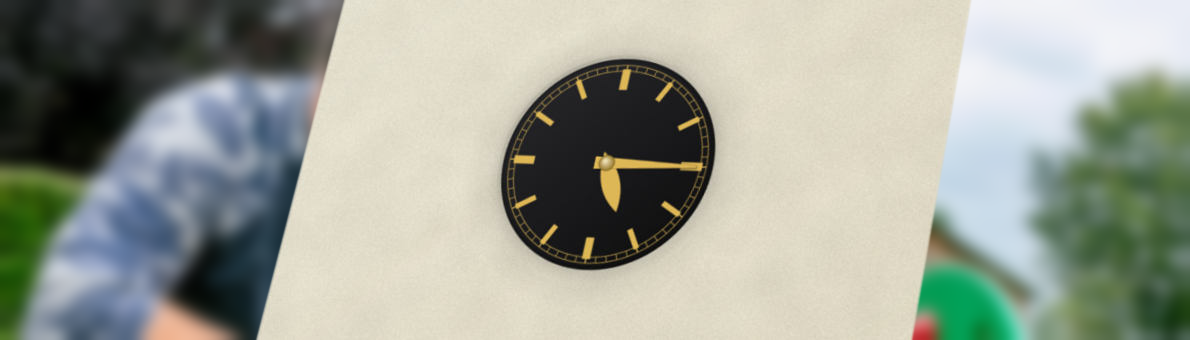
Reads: 5,15
